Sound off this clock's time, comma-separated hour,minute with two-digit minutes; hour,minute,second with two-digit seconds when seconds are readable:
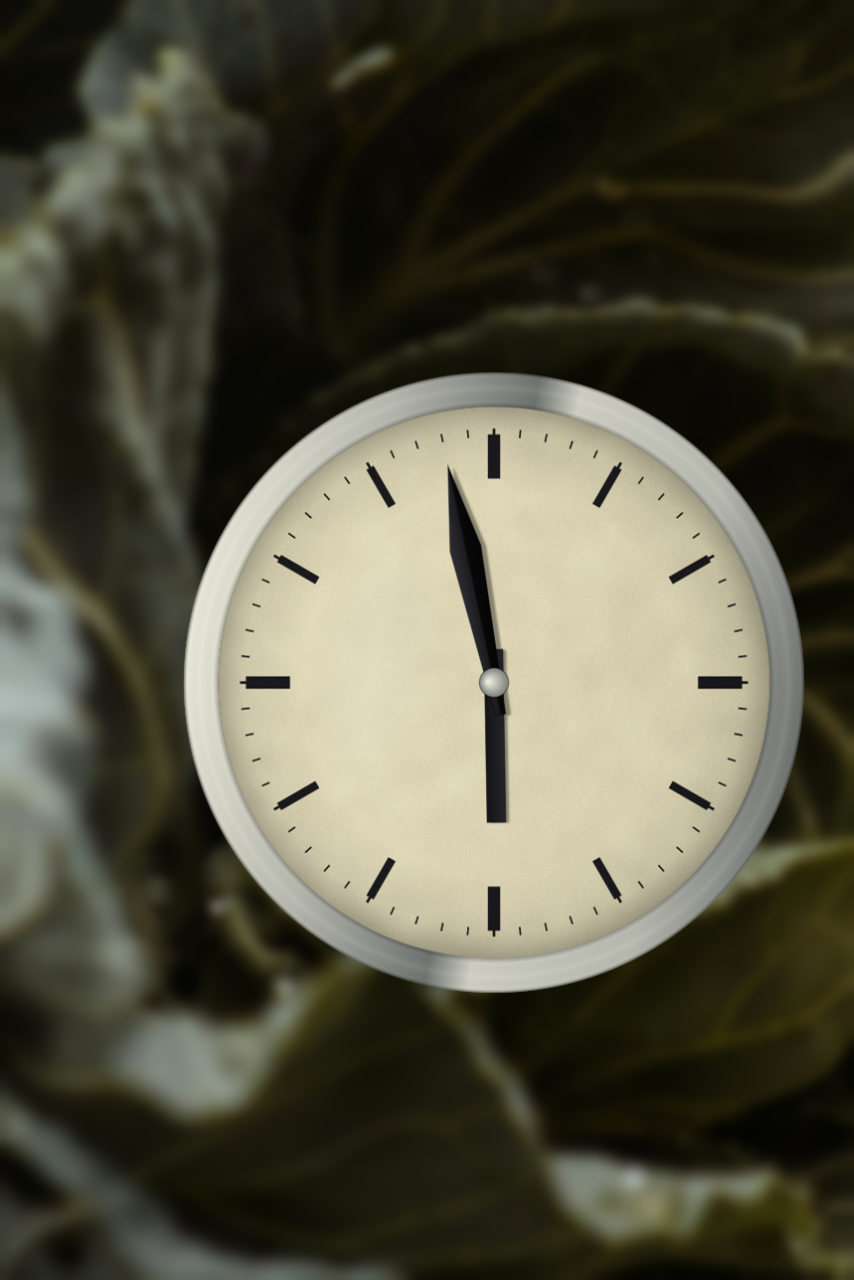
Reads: 5,58
